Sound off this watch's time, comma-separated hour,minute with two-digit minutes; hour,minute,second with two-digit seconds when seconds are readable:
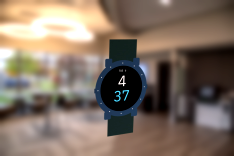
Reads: 4,37
